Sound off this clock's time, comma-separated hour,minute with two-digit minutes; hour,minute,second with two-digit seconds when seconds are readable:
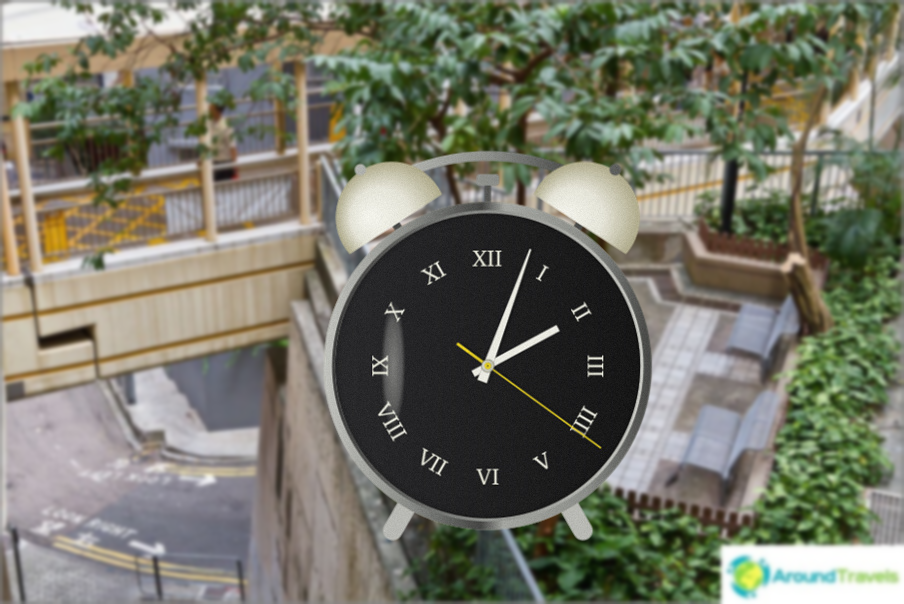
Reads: 2,03,21
